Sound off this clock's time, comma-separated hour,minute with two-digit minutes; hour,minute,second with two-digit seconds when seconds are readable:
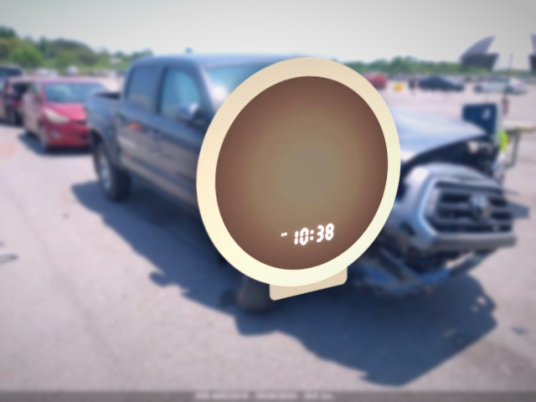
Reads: 10,38
